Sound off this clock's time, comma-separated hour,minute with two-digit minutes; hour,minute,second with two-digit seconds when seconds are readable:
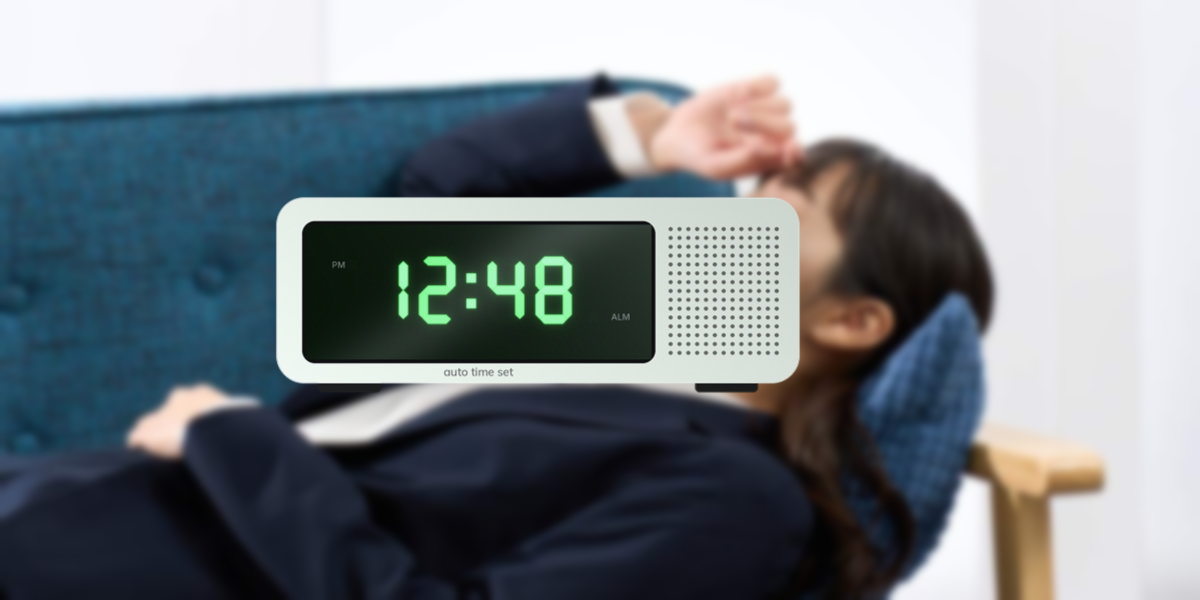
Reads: 12,48
